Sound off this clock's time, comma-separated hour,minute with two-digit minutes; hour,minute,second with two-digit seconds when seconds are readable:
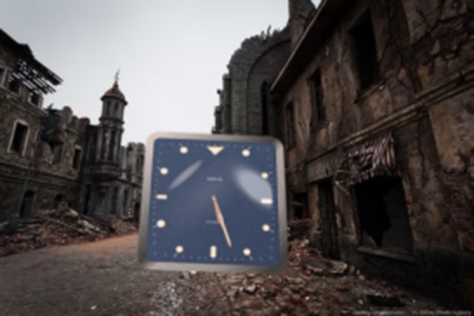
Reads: 5,27
